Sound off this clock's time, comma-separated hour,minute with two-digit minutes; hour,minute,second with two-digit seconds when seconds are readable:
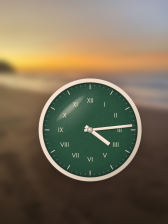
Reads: 4,14
